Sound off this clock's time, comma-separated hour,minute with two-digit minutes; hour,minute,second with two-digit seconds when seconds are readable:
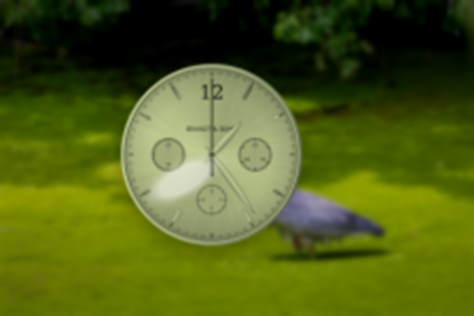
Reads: 1,24
